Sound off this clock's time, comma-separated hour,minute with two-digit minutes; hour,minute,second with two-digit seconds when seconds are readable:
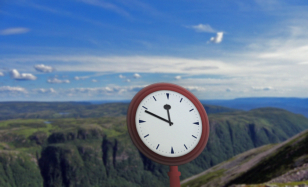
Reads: 11,49
